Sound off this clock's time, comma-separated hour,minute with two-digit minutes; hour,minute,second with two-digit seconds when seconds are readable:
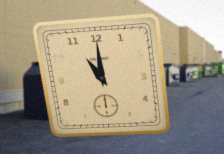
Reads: 11,00
